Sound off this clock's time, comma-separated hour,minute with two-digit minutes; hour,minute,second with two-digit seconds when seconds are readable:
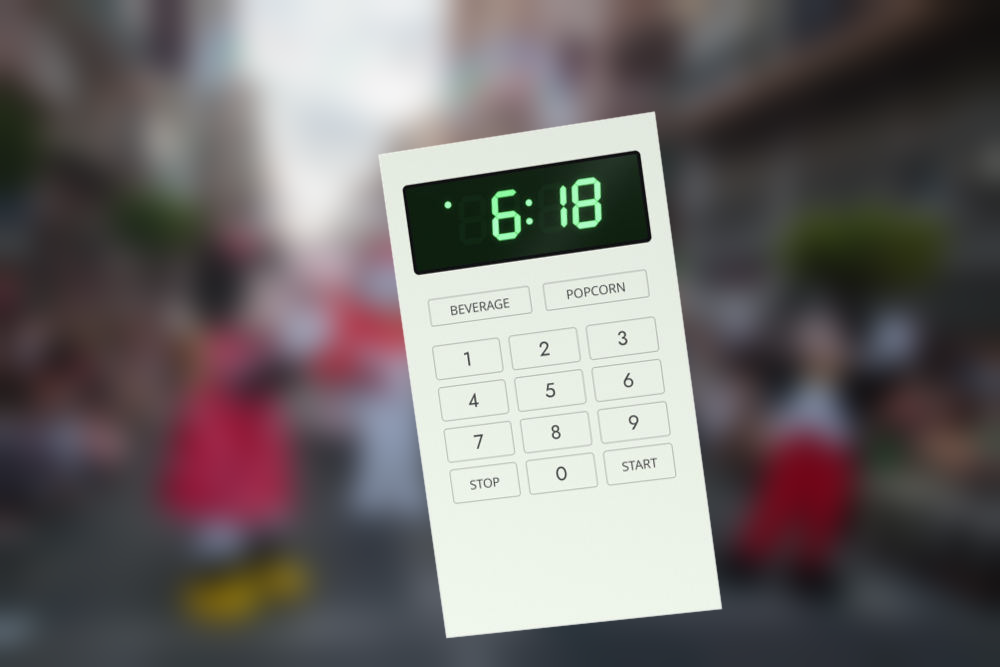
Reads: 6,18
